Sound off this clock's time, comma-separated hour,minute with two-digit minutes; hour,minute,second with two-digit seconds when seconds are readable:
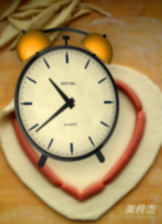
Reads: 10,39
